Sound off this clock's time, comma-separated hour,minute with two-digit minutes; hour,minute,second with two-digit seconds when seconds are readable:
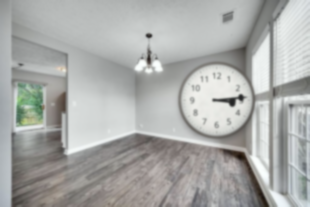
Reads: 3,14
